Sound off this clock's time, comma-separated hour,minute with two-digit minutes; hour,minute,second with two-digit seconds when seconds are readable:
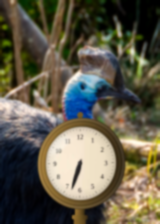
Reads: 6,33
